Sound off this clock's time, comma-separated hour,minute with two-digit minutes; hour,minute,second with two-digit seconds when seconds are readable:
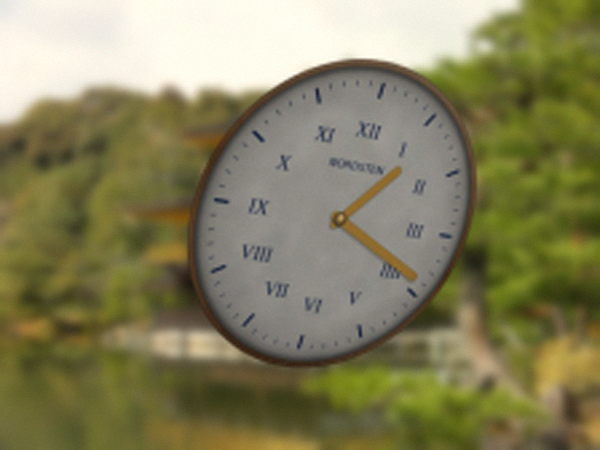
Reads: 1,19
